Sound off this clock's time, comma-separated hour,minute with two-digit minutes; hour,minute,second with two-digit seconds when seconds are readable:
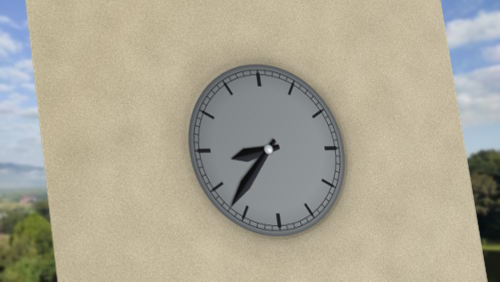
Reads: 8,37
